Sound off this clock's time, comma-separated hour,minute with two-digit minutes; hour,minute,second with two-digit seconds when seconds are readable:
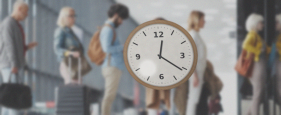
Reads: 12,21
